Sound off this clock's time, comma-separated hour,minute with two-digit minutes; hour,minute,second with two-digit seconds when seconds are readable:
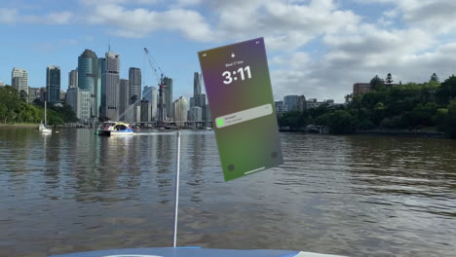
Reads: 3,11
